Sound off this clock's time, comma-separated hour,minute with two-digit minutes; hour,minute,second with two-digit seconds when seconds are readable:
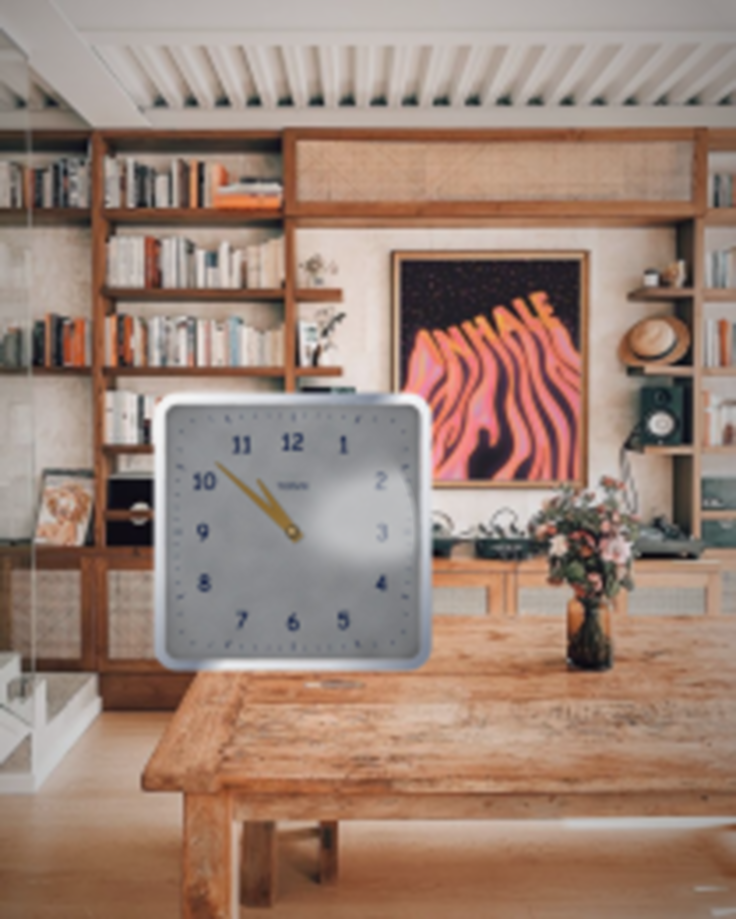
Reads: 10,52
